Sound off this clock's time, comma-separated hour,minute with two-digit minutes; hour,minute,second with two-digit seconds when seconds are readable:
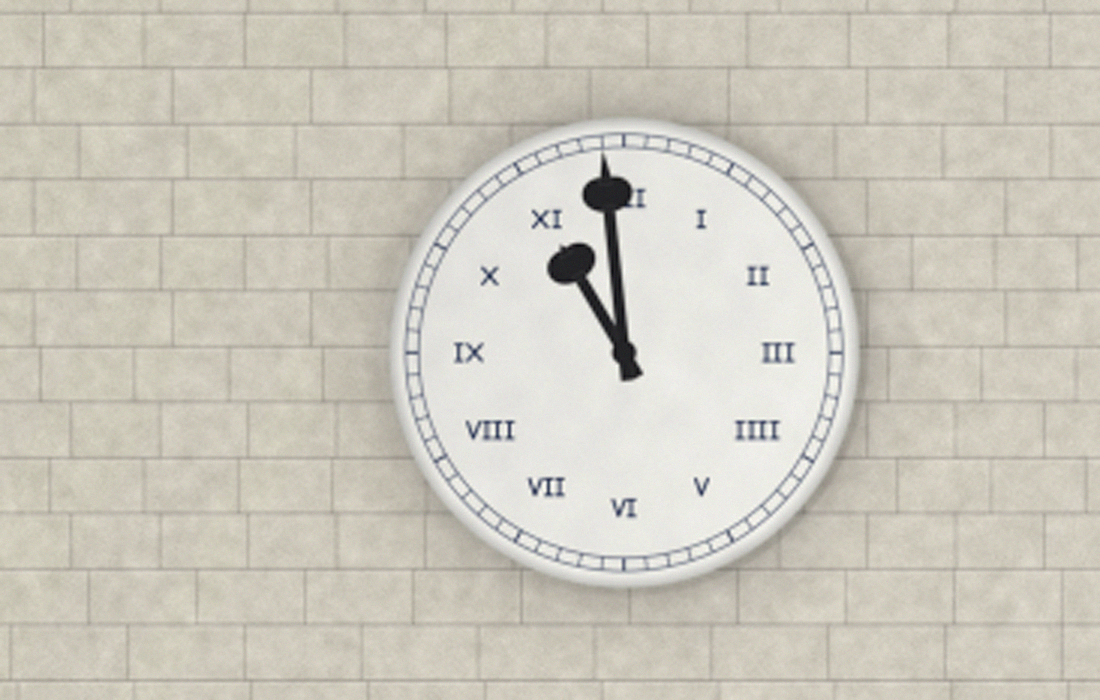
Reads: 10,59
